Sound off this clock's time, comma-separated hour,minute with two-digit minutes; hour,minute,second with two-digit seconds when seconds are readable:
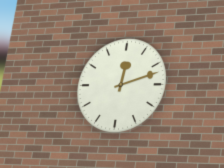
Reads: 12,12
